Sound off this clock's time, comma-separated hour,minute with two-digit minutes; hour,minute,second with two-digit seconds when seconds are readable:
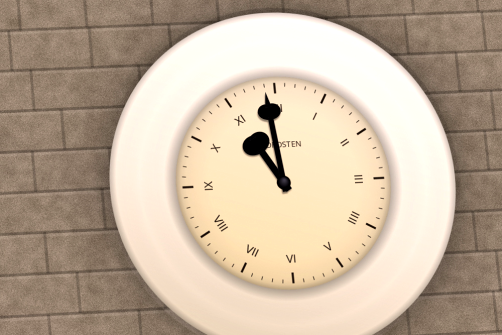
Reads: 10,59
